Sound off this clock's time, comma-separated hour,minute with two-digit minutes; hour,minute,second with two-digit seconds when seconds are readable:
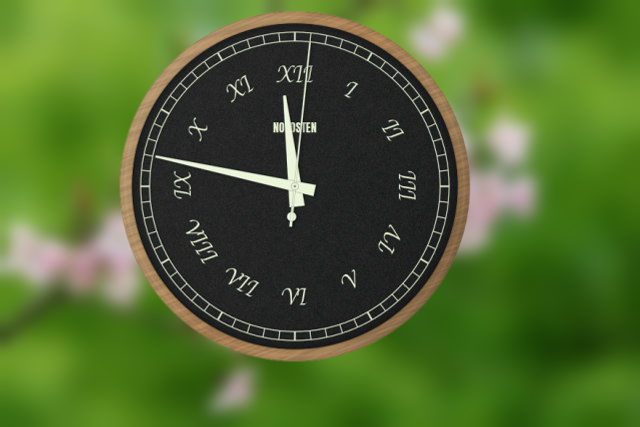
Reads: 11,47,01
